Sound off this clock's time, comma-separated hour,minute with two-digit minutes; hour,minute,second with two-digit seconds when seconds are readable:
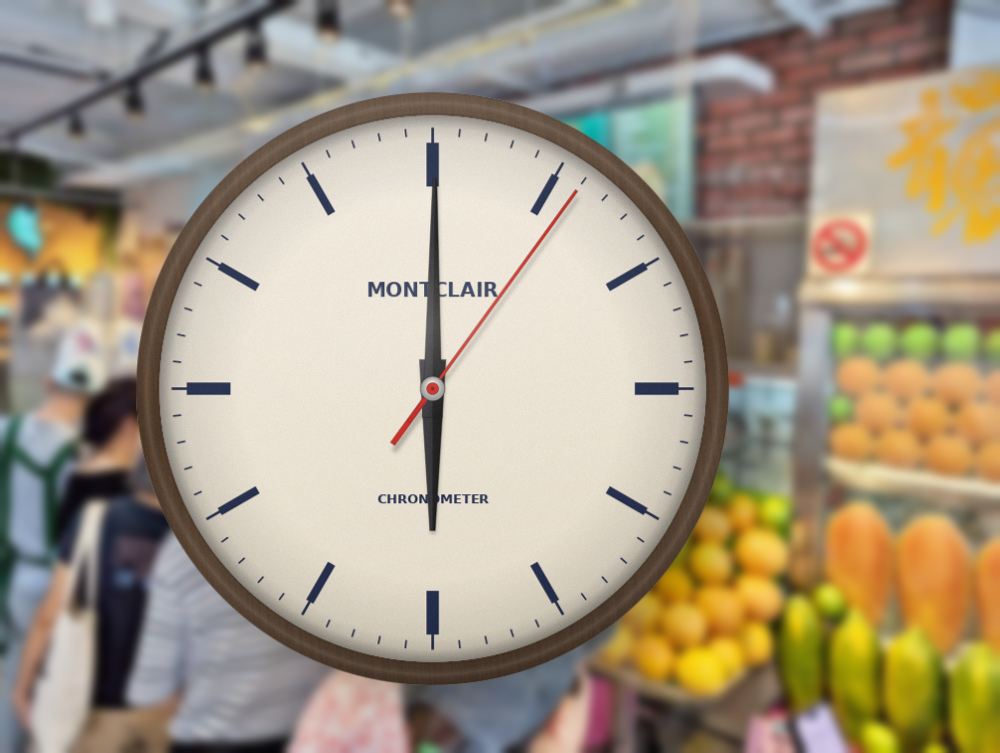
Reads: 6,00,06
